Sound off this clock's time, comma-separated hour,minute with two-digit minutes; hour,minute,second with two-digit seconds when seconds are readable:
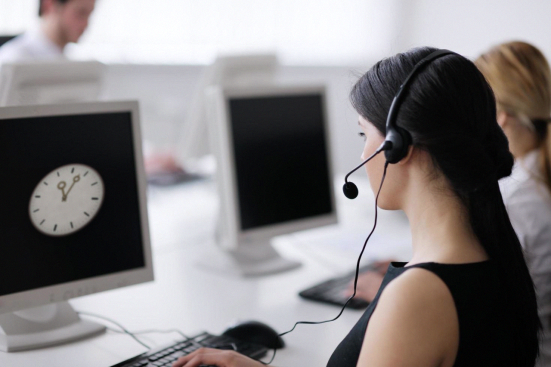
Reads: 11,03
